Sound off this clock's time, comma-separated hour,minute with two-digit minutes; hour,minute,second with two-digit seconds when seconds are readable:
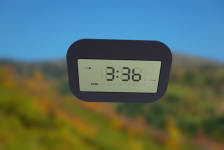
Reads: 3,36
